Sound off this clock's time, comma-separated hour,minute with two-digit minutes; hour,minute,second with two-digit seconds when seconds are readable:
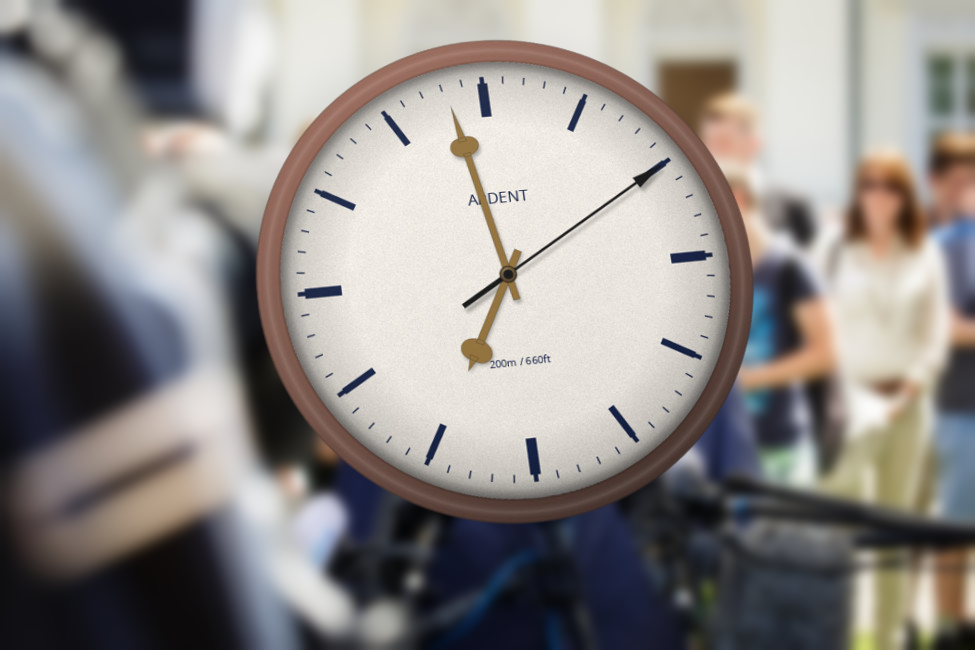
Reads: 6,58,10
